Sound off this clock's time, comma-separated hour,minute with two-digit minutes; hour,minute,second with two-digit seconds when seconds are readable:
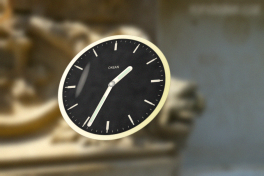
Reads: 1,34
